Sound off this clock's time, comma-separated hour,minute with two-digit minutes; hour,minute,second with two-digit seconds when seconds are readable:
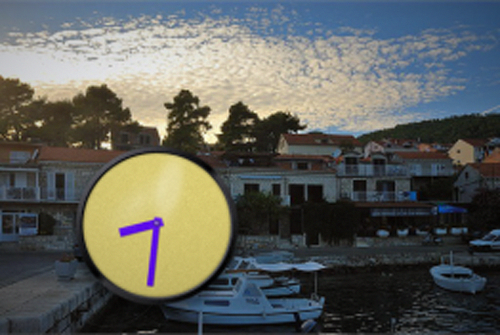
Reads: 8,31
